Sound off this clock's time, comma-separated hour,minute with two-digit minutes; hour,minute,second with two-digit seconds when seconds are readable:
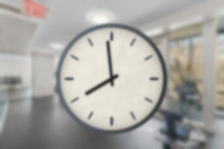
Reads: 7,59
